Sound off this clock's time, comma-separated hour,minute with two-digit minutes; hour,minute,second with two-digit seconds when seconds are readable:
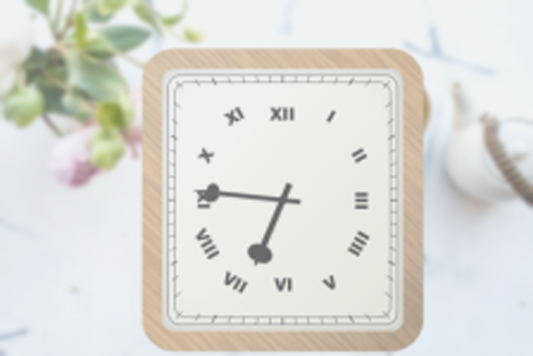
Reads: 6,46
